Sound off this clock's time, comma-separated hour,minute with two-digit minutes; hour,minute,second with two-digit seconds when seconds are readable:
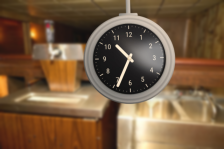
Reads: 10,34
